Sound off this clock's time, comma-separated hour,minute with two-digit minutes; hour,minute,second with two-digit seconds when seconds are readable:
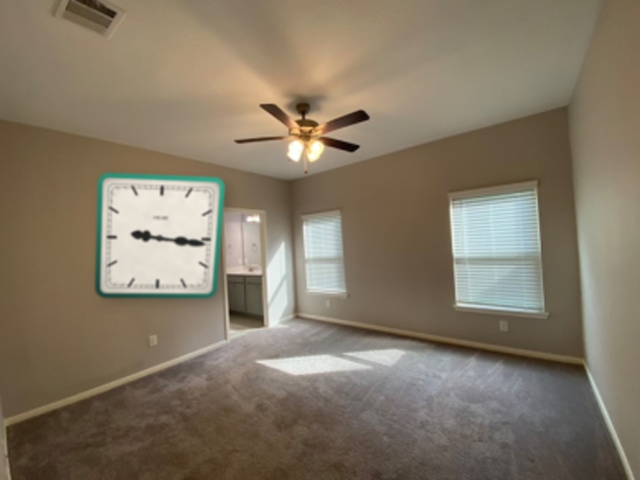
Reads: 9,16
